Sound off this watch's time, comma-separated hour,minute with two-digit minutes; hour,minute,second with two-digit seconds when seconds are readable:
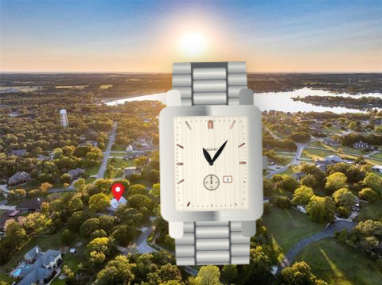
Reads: 11,06
